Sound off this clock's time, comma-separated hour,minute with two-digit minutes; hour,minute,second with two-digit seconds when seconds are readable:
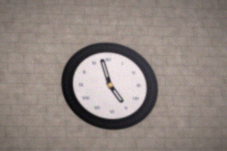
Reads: 4,58
